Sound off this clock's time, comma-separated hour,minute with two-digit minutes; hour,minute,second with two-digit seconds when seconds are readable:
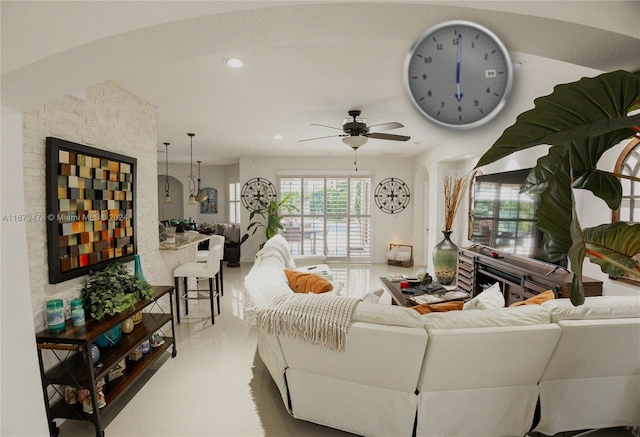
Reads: 6,01
